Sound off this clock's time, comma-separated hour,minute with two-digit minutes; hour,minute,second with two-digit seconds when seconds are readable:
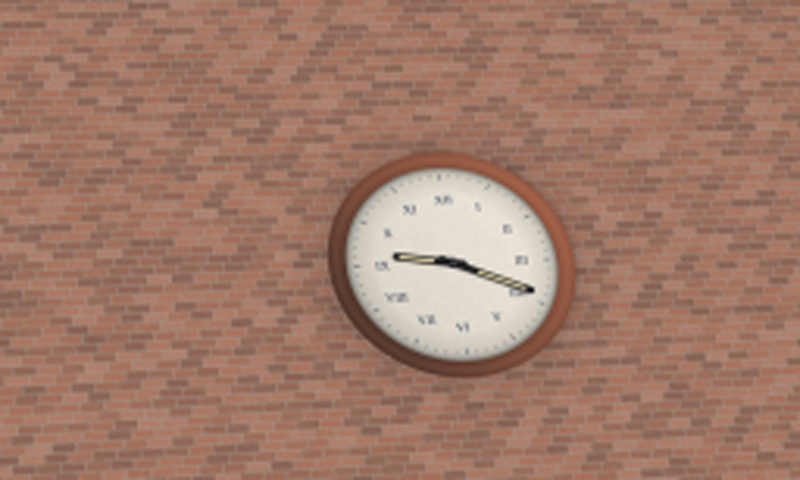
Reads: 9,19
